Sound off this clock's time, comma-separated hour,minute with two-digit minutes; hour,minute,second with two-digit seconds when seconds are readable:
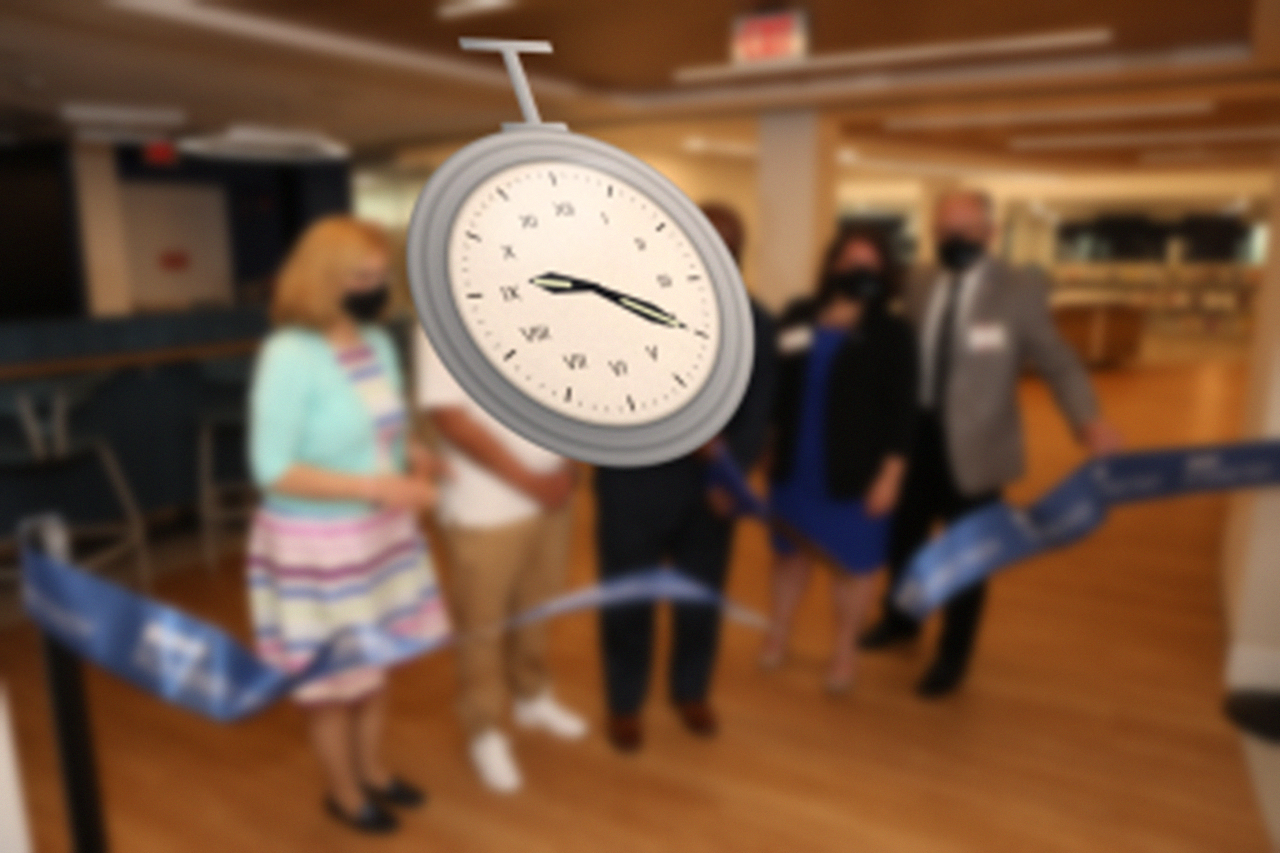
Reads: 9,20
